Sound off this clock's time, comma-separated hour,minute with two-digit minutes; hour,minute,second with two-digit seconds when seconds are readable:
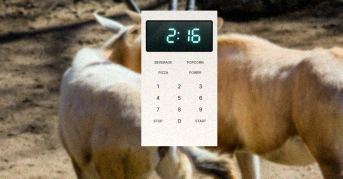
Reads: 2,16
